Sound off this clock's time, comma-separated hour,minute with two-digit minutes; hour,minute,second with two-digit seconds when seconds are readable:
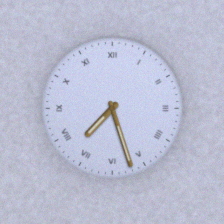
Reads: 7,27
